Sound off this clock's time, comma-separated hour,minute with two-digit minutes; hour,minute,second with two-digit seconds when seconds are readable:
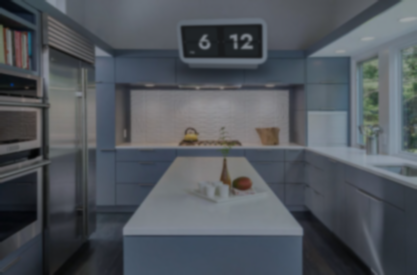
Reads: 6,12
